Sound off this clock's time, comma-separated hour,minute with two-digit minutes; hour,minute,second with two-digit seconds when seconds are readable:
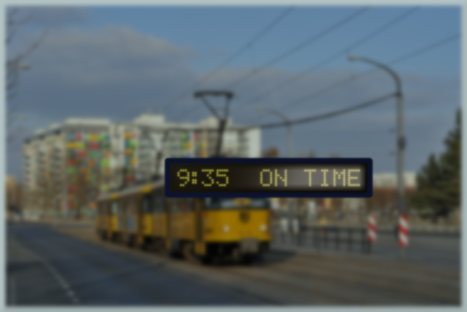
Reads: 9,35
